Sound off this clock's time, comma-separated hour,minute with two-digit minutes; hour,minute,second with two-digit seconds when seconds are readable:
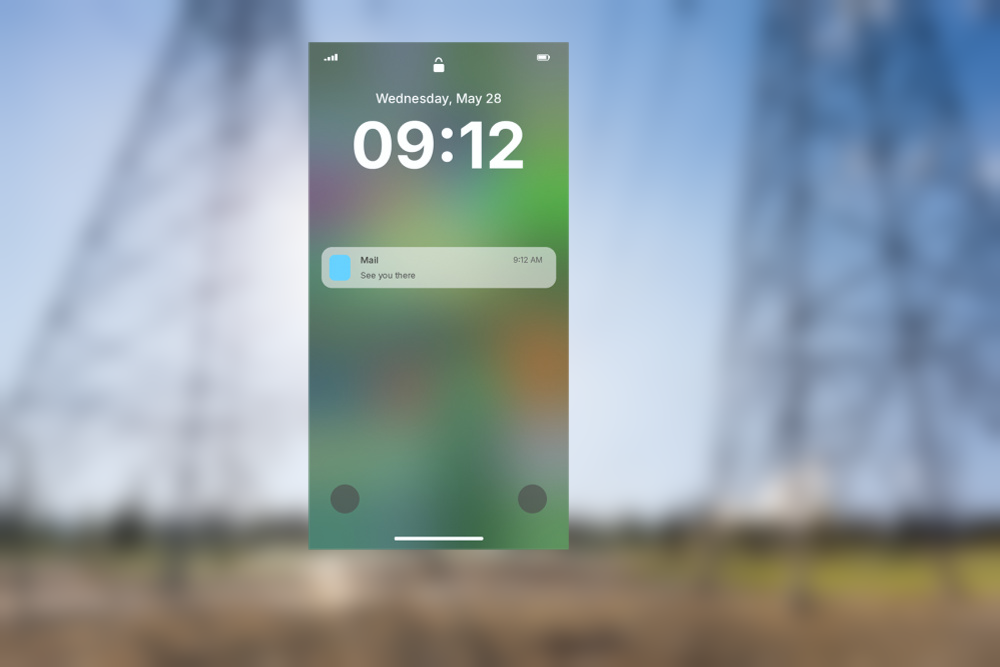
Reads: 9,12
